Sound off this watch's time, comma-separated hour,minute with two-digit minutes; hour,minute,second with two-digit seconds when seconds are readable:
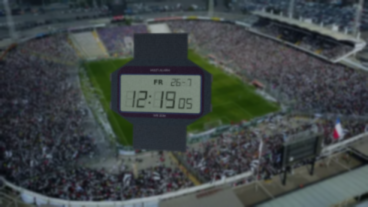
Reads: 12,19,05
